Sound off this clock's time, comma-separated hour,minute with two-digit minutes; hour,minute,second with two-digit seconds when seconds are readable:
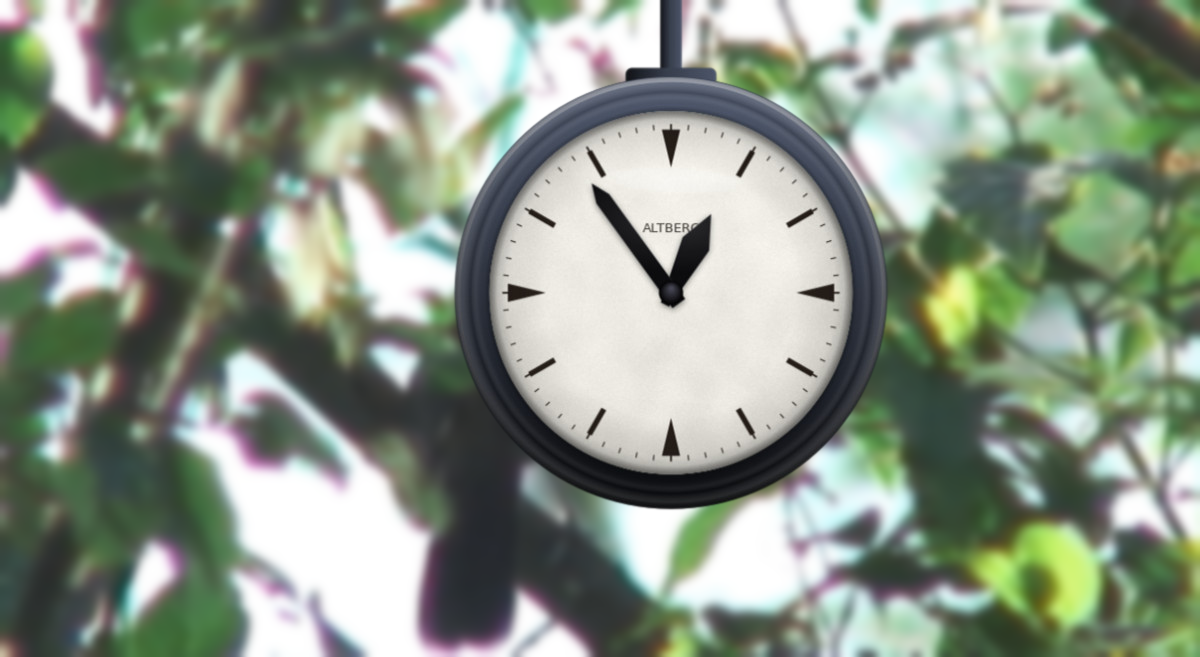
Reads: 12,54
